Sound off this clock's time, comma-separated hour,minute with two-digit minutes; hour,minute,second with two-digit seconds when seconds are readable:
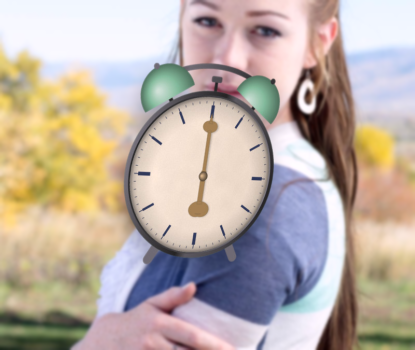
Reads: 6,00
